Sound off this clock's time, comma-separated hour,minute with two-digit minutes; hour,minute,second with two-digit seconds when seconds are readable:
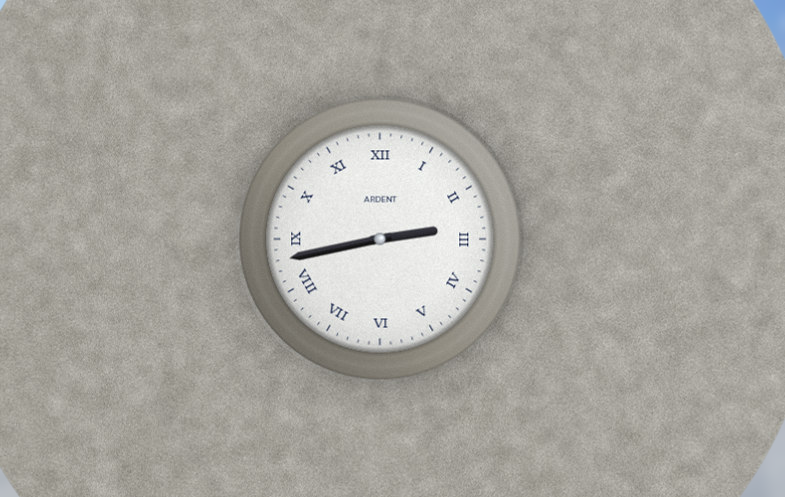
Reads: 2,43
